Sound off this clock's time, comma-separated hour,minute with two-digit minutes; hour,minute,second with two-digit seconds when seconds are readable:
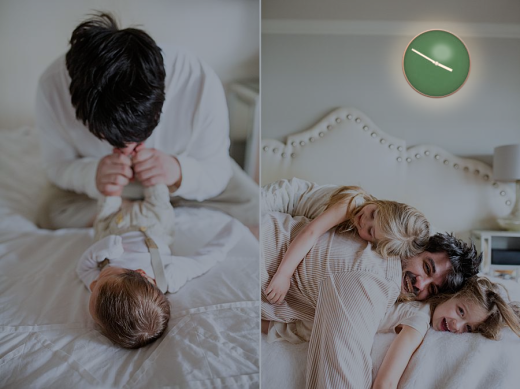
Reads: 3,50
